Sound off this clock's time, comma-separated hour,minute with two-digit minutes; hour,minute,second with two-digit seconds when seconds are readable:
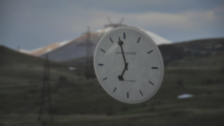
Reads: 6,58
